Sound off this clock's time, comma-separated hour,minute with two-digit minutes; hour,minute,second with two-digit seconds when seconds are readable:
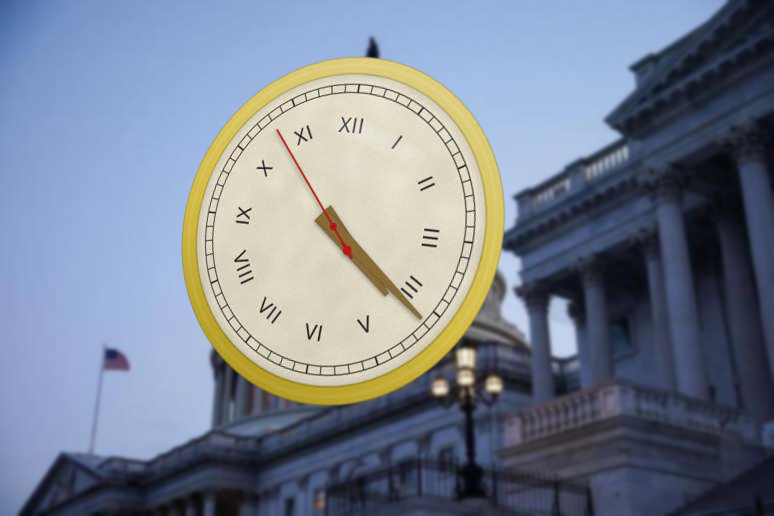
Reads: 4,20,53
